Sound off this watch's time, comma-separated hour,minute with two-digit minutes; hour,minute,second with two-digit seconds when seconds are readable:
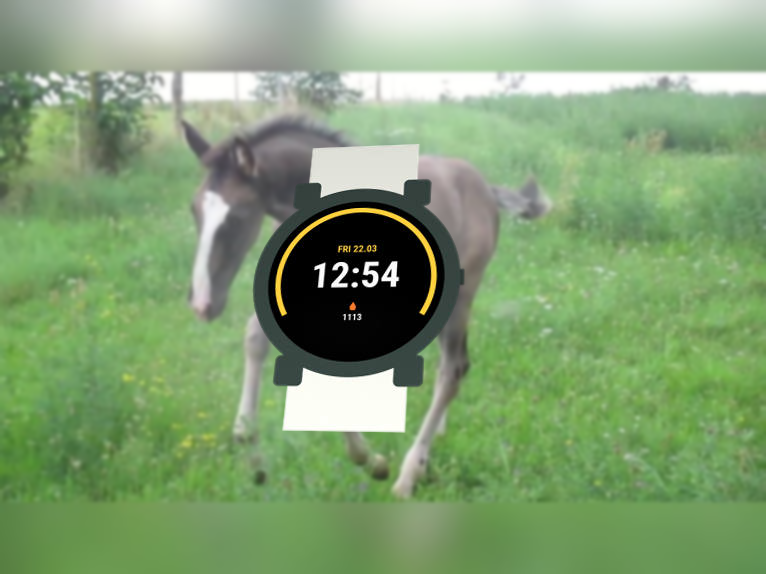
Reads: 12,54
